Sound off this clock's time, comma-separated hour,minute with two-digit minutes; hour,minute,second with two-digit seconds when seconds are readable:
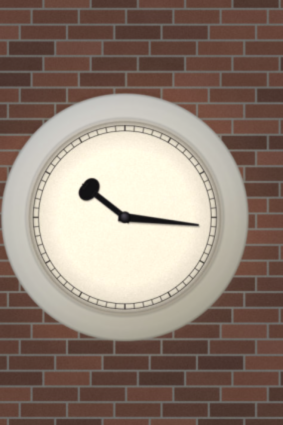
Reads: 10,16
